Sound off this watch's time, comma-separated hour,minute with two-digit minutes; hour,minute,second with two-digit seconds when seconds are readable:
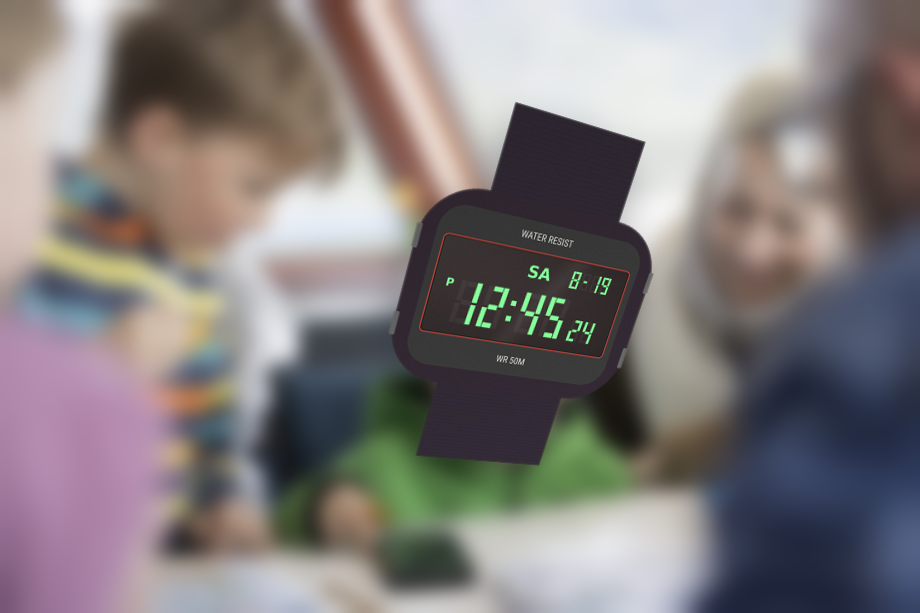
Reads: 12,45,24
